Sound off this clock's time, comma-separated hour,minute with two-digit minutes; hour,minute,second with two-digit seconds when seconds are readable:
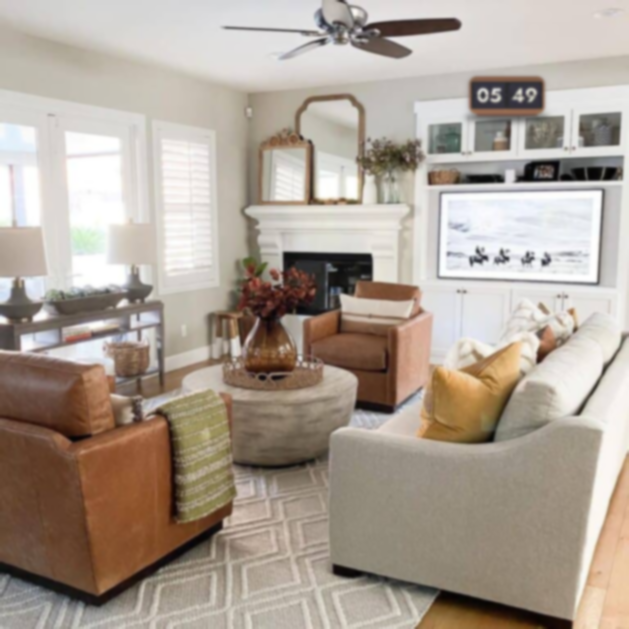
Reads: 5,49
